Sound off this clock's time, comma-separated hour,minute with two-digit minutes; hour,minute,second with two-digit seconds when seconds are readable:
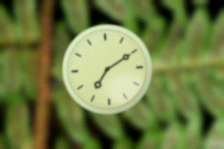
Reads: 7,10
